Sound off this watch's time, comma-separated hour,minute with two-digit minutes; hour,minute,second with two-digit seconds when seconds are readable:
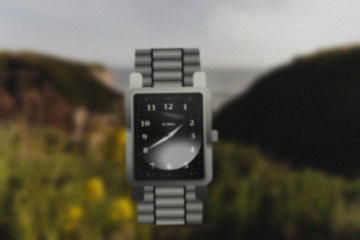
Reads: 1,40
